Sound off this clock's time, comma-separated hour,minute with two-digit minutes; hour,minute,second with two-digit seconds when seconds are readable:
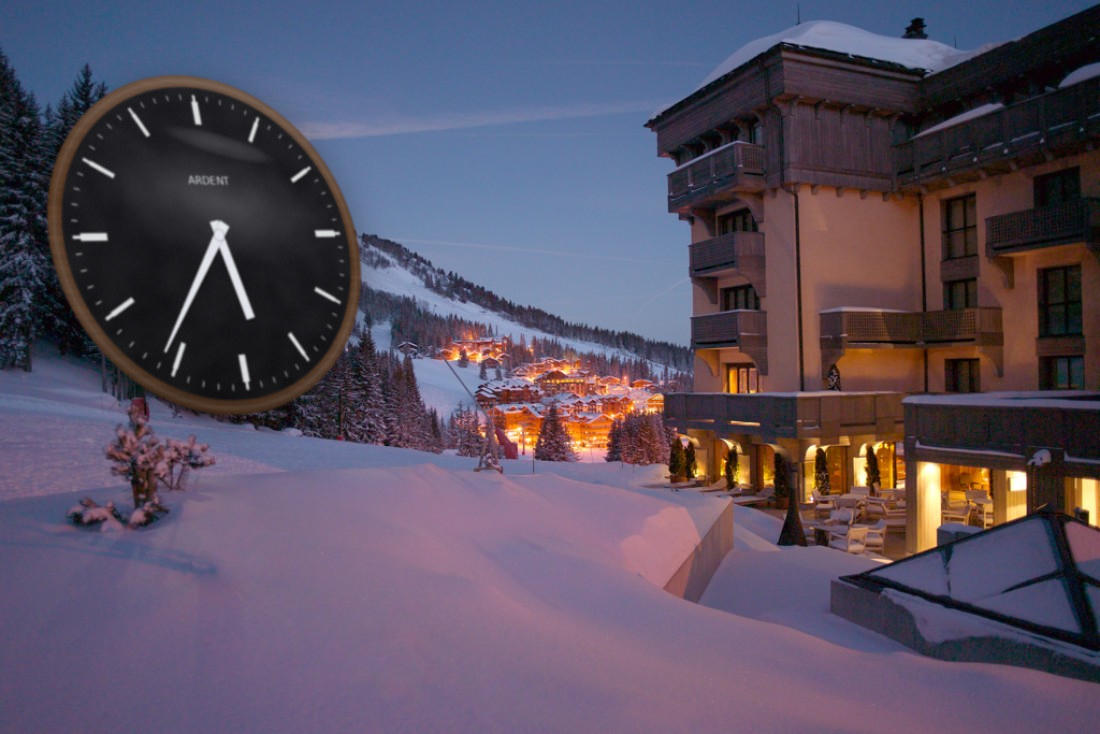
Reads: 5,36
